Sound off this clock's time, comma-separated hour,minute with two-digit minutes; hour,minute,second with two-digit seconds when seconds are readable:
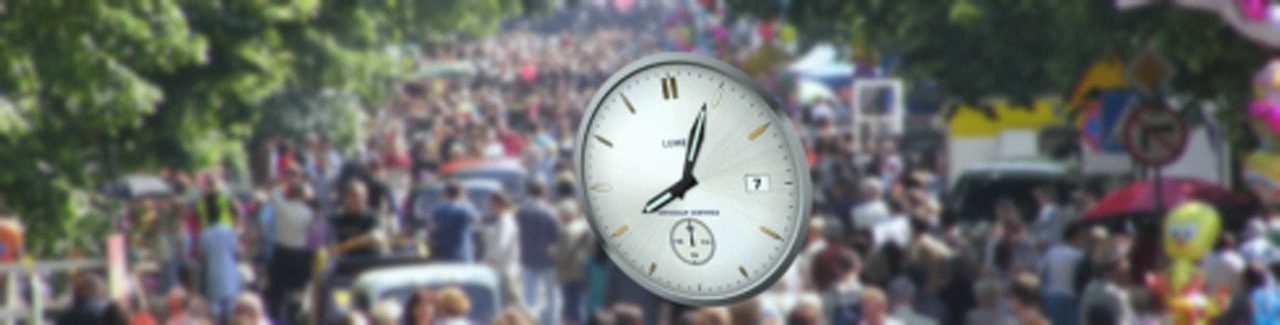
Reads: 8,04
